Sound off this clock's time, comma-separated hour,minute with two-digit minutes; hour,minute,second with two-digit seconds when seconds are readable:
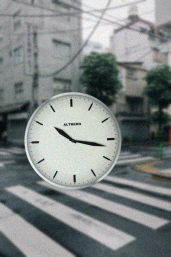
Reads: 10,17
